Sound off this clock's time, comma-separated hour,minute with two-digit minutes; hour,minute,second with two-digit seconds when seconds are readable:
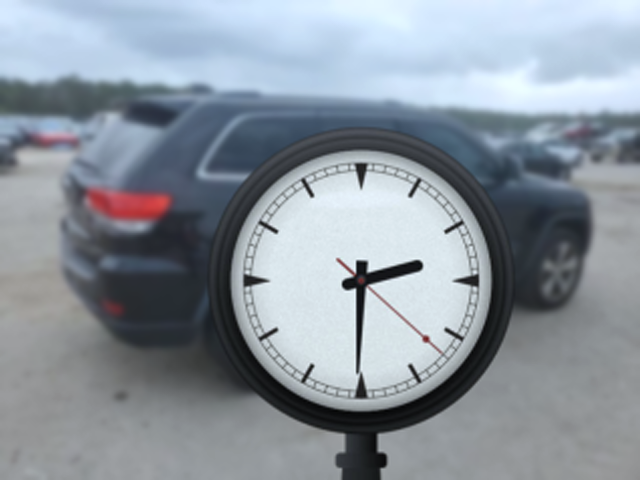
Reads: 2,30,22
